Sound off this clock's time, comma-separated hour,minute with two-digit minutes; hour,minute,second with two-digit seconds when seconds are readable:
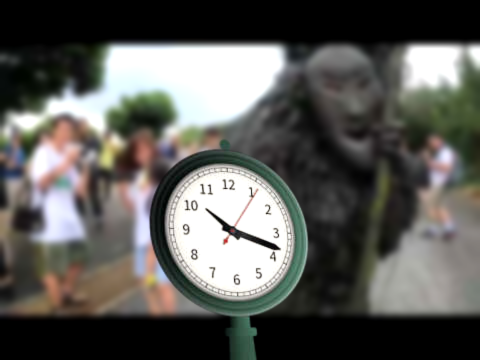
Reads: 10,18,06
